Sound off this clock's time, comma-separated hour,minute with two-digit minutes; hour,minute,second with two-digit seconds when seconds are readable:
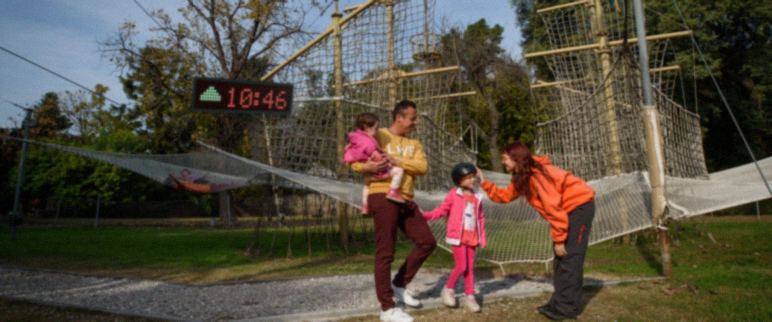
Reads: 10,46
